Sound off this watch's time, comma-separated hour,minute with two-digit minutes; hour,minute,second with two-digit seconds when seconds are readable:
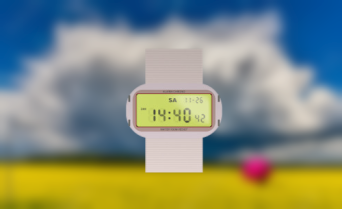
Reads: 14,40,42
